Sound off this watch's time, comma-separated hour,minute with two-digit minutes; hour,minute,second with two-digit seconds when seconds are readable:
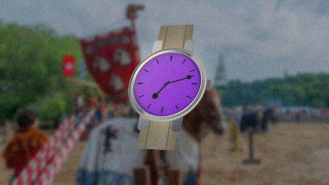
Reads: 7,12
